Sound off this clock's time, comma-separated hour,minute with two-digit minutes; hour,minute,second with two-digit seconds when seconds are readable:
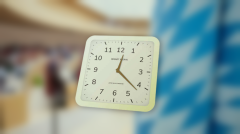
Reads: 12,22
